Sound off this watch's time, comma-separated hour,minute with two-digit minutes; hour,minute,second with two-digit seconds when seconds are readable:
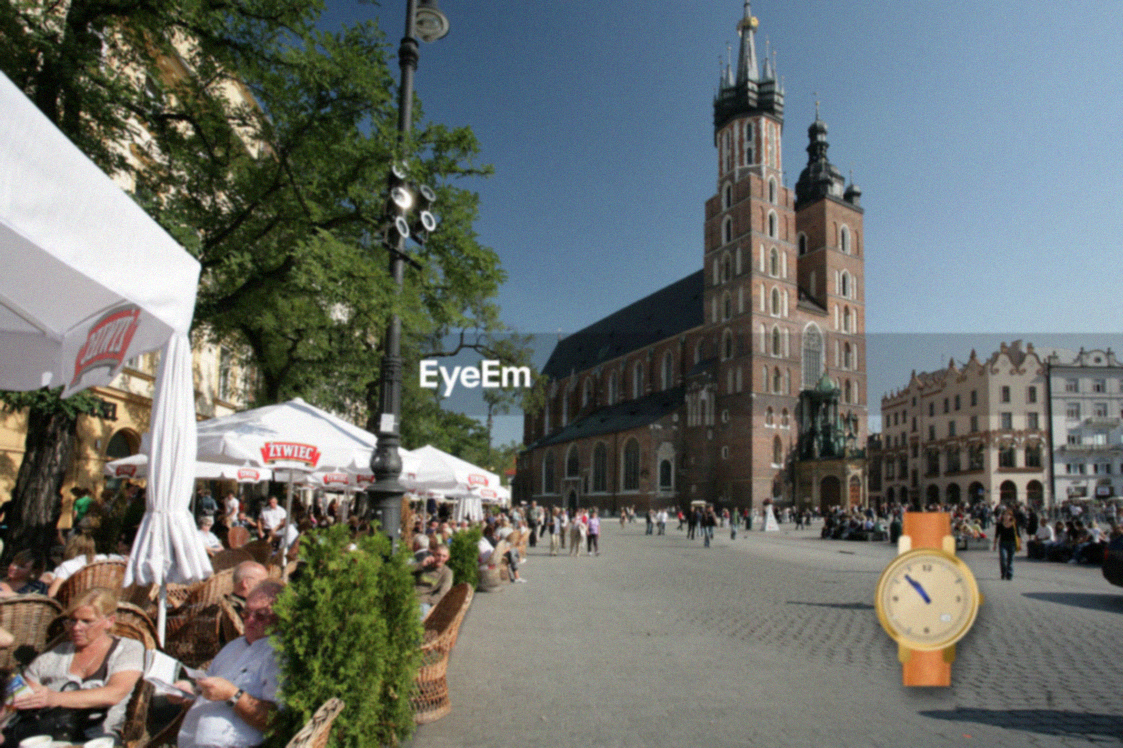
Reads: 10,53
